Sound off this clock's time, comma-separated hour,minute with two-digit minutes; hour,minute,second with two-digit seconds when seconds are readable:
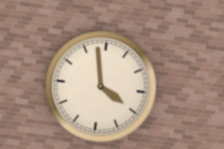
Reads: 3,58
